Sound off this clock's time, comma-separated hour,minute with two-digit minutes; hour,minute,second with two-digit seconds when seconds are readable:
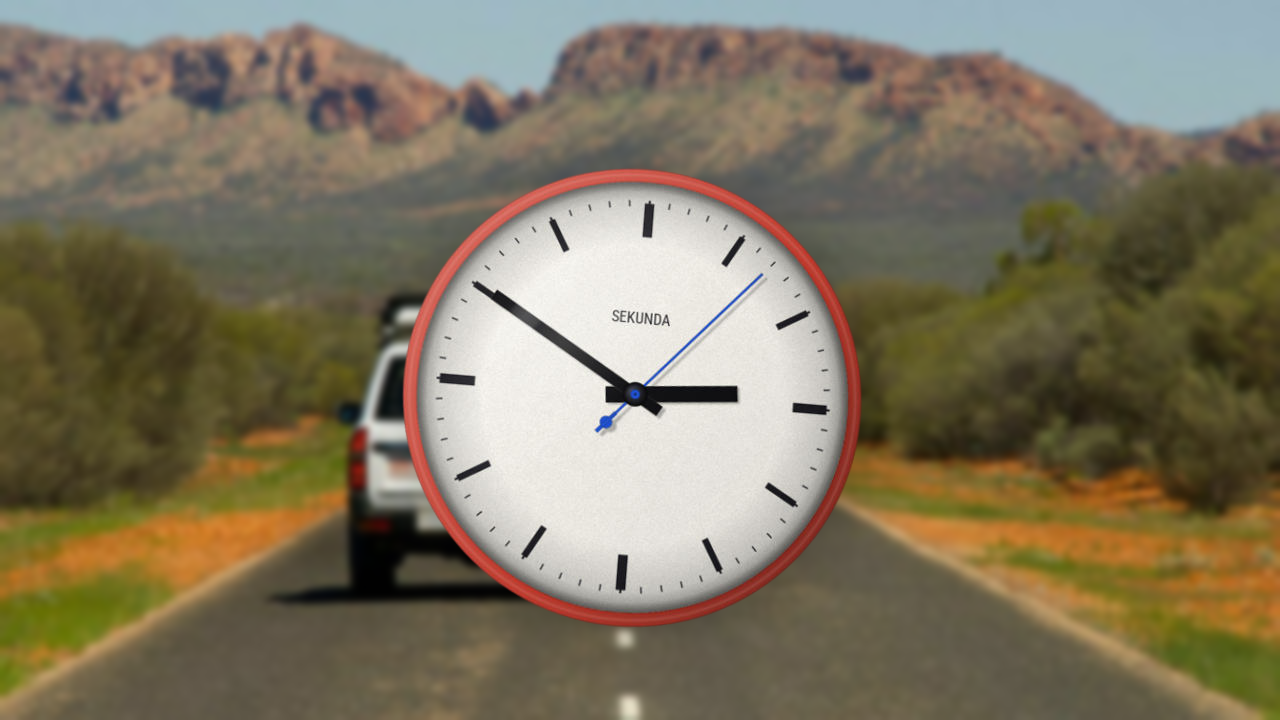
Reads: 2,50,07
